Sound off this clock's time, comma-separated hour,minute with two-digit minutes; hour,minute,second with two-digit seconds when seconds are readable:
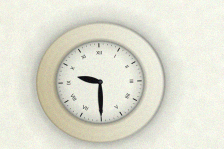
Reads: 9,30
